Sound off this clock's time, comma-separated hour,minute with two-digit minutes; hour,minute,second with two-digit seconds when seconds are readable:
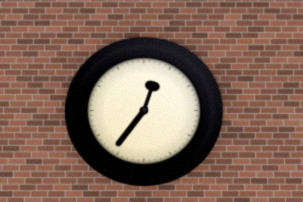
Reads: 12,36
